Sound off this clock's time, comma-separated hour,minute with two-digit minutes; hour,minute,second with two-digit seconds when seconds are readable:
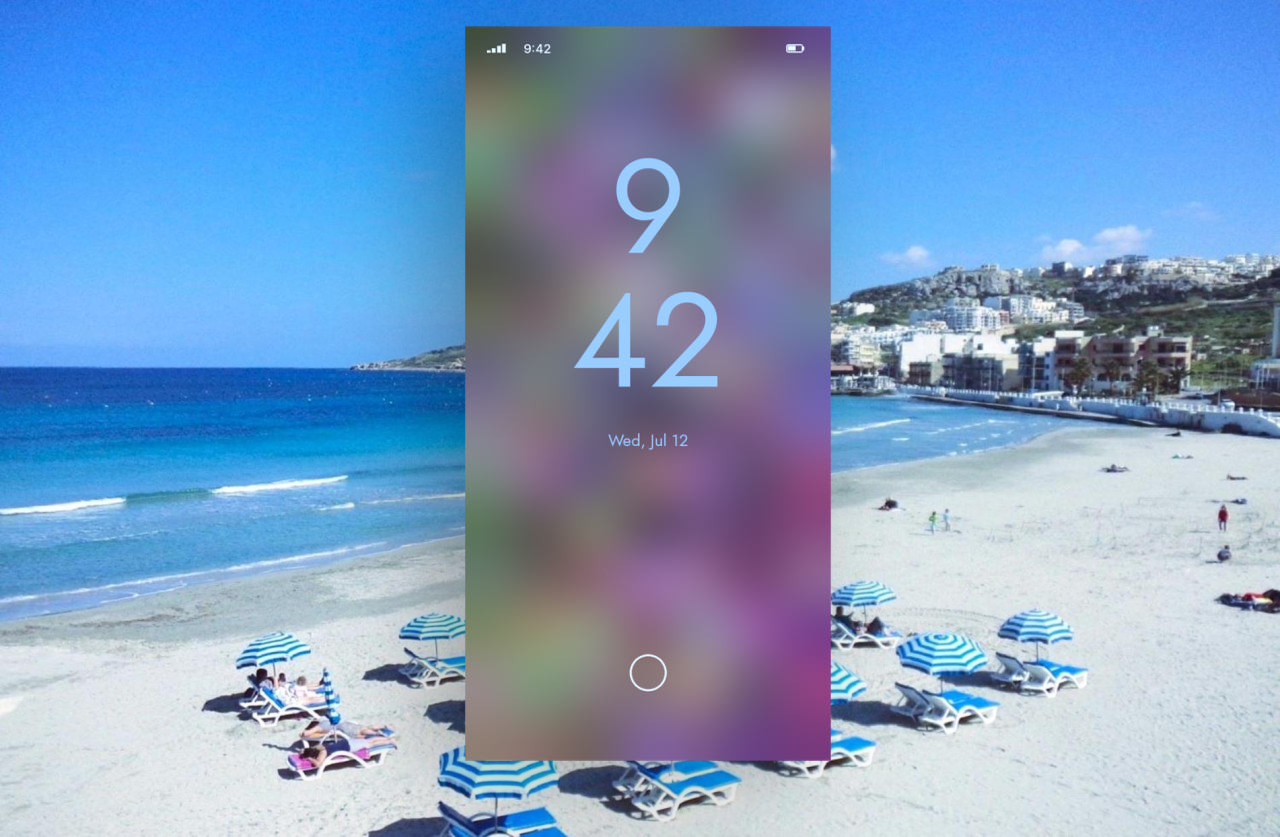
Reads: 9,42
